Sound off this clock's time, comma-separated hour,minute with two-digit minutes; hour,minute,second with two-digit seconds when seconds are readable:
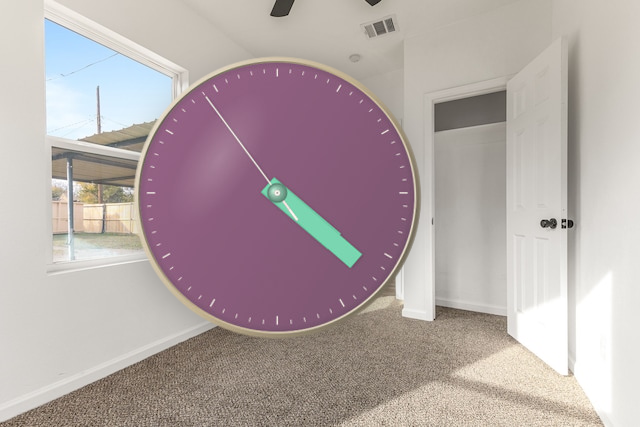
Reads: 4,21,54
